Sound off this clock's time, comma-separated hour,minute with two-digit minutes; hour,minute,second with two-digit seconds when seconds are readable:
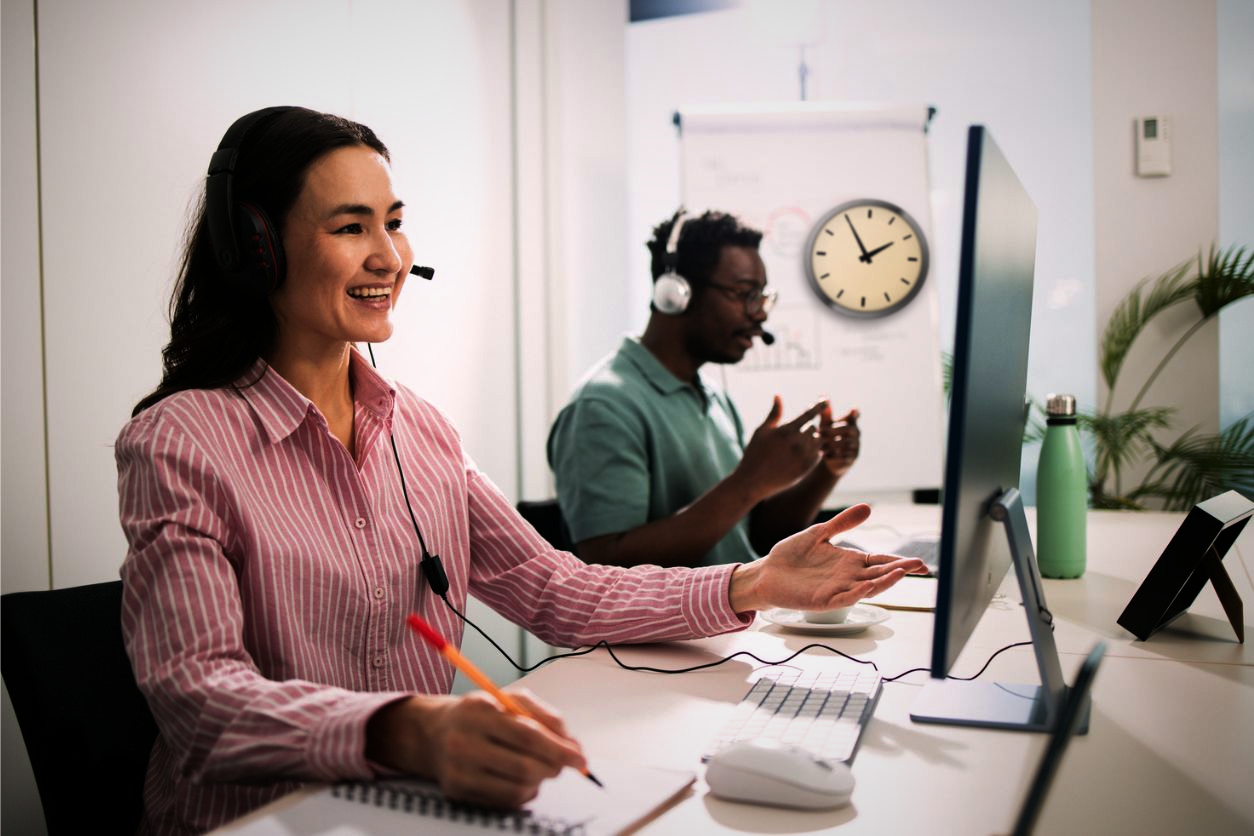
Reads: 1,55
